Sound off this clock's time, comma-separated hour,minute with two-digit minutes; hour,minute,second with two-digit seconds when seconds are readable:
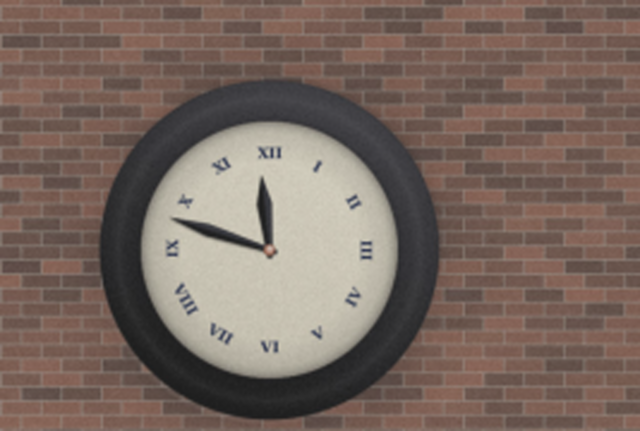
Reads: 11,48
